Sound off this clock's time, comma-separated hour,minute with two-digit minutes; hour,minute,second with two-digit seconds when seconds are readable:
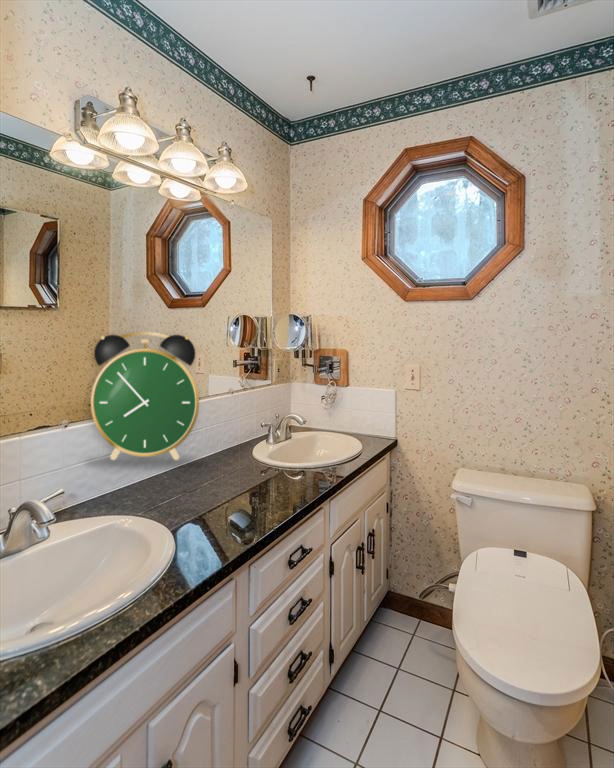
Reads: 7,53
